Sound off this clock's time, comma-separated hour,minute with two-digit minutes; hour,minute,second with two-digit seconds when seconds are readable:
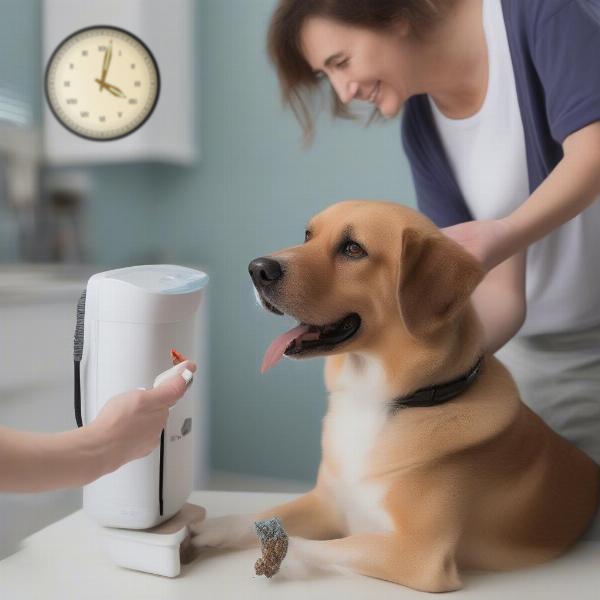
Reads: 4,02
